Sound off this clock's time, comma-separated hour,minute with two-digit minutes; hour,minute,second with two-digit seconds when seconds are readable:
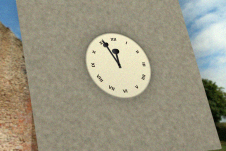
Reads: 11,56
